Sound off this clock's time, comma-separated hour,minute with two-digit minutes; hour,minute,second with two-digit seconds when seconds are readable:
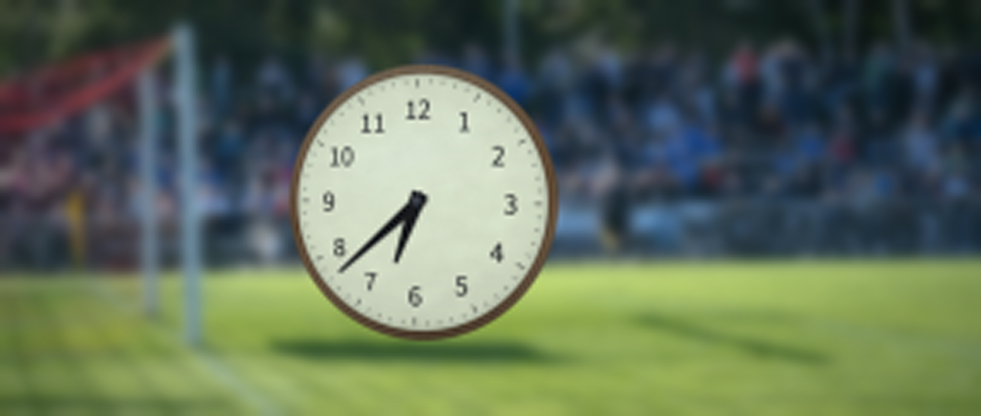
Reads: 6,38
